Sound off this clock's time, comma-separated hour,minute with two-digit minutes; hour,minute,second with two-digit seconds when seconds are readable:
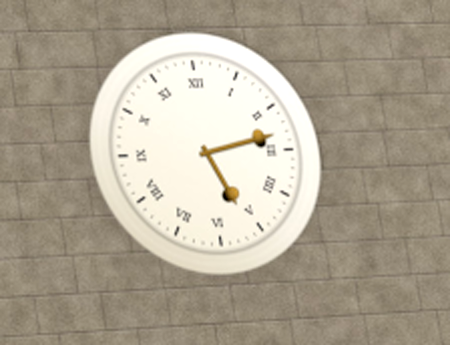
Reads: 5,13
